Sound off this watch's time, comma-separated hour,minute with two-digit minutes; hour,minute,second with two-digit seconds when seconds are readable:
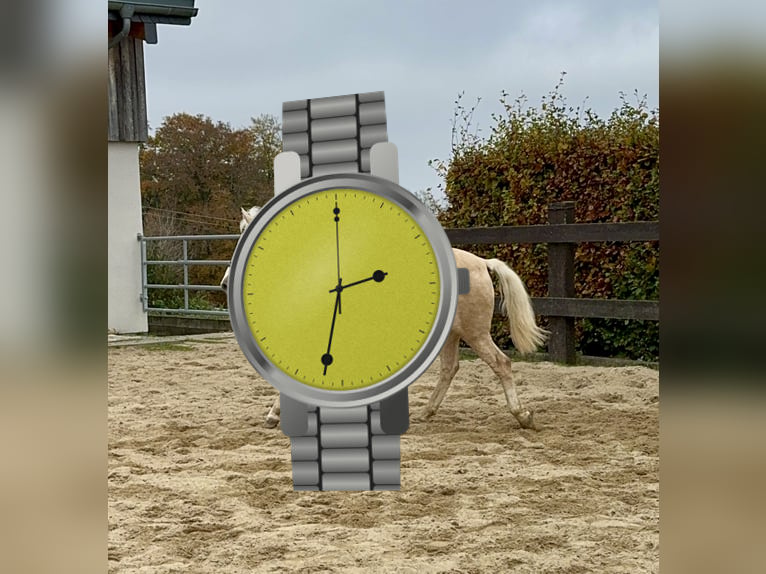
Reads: 2,32,00
